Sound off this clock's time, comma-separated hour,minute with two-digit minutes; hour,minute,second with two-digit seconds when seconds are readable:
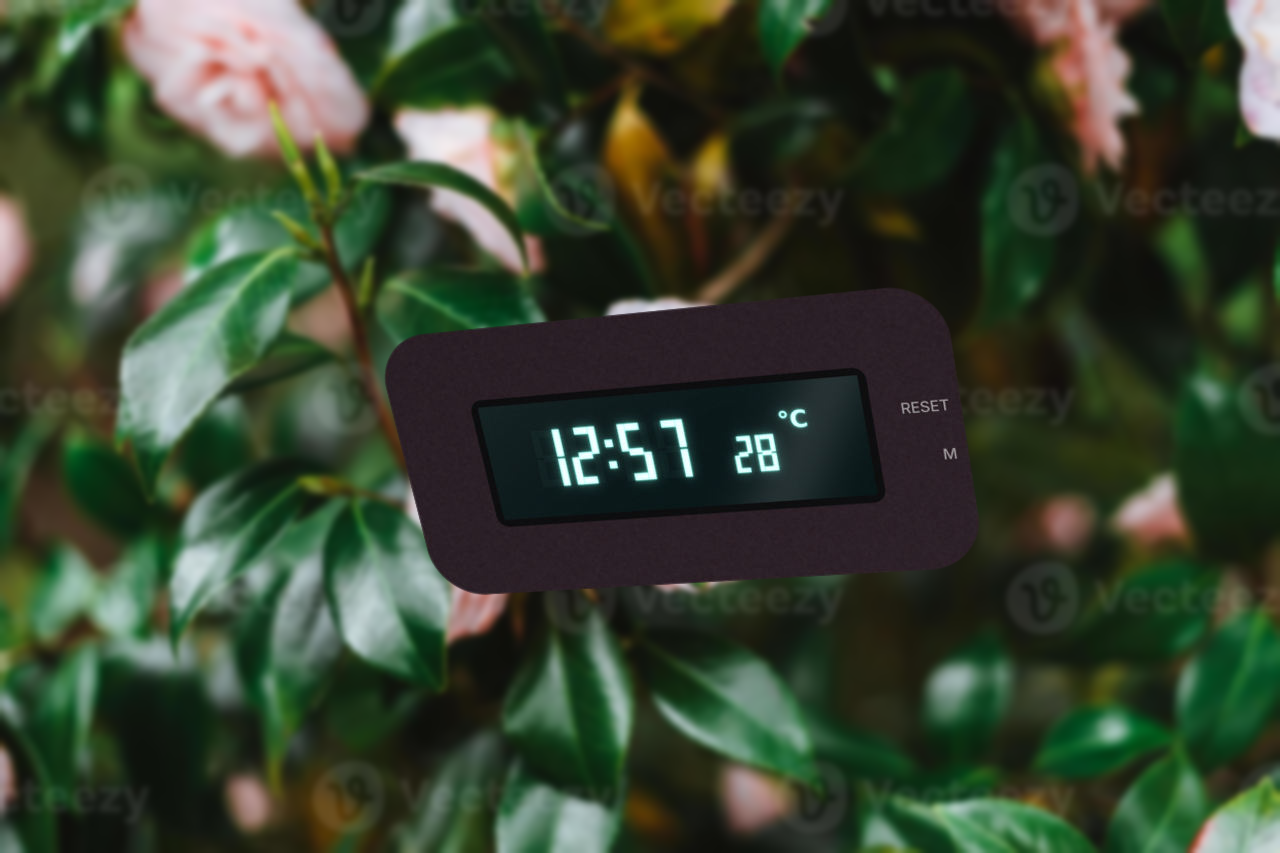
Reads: 12,57
